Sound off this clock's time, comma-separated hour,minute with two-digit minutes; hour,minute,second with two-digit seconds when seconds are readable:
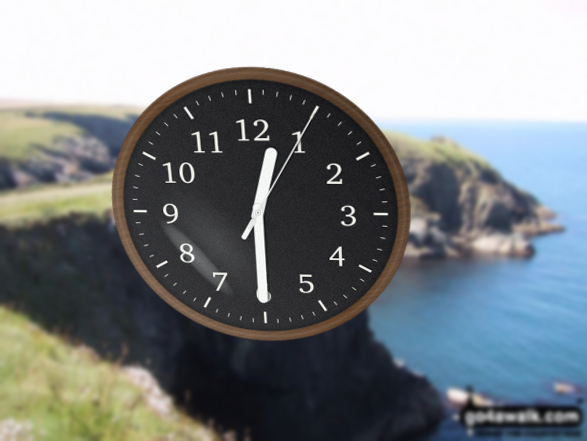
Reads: 12,30,05
